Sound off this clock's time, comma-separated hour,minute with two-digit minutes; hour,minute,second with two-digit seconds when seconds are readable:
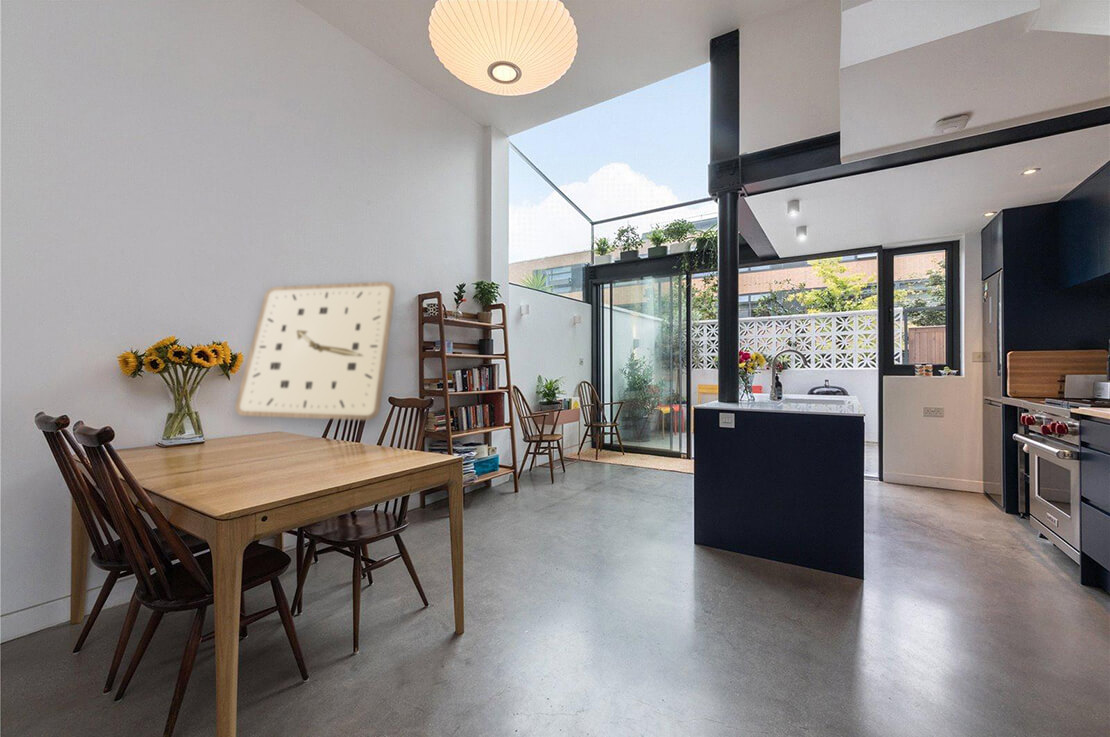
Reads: 10,17
